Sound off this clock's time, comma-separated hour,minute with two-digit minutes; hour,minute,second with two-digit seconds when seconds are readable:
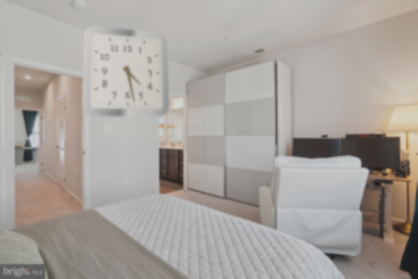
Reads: 4,28
